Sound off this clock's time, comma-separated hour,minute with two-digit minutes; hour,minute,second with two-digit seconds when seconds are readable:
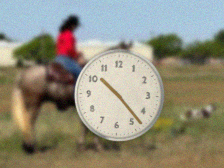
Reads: 10,23
